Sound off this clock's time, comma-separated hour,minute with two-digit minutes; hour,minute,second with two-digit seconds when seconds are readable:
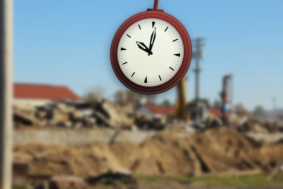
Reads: 10,01
